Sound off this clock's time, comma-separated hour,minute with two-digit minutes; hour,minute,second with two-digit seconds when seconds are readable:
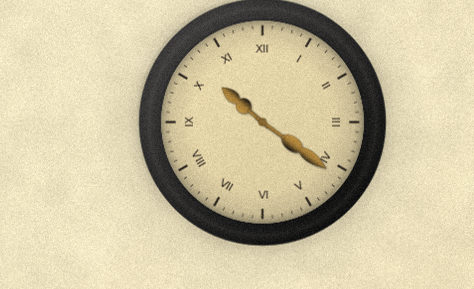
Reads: 10,21
